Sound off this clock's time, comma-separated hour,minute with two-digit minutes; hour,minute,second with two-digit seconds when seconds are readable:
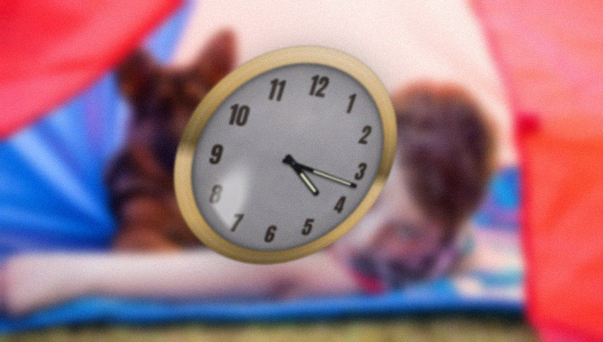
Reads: 4,17
